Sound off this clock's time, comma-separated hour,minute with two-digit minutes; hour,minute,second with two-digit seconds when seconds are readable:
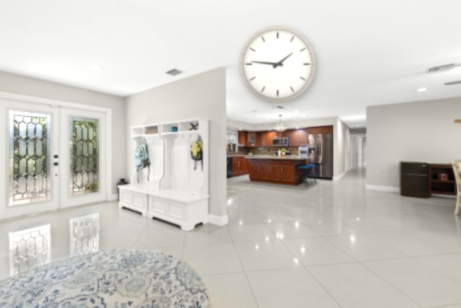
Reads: 1,46
